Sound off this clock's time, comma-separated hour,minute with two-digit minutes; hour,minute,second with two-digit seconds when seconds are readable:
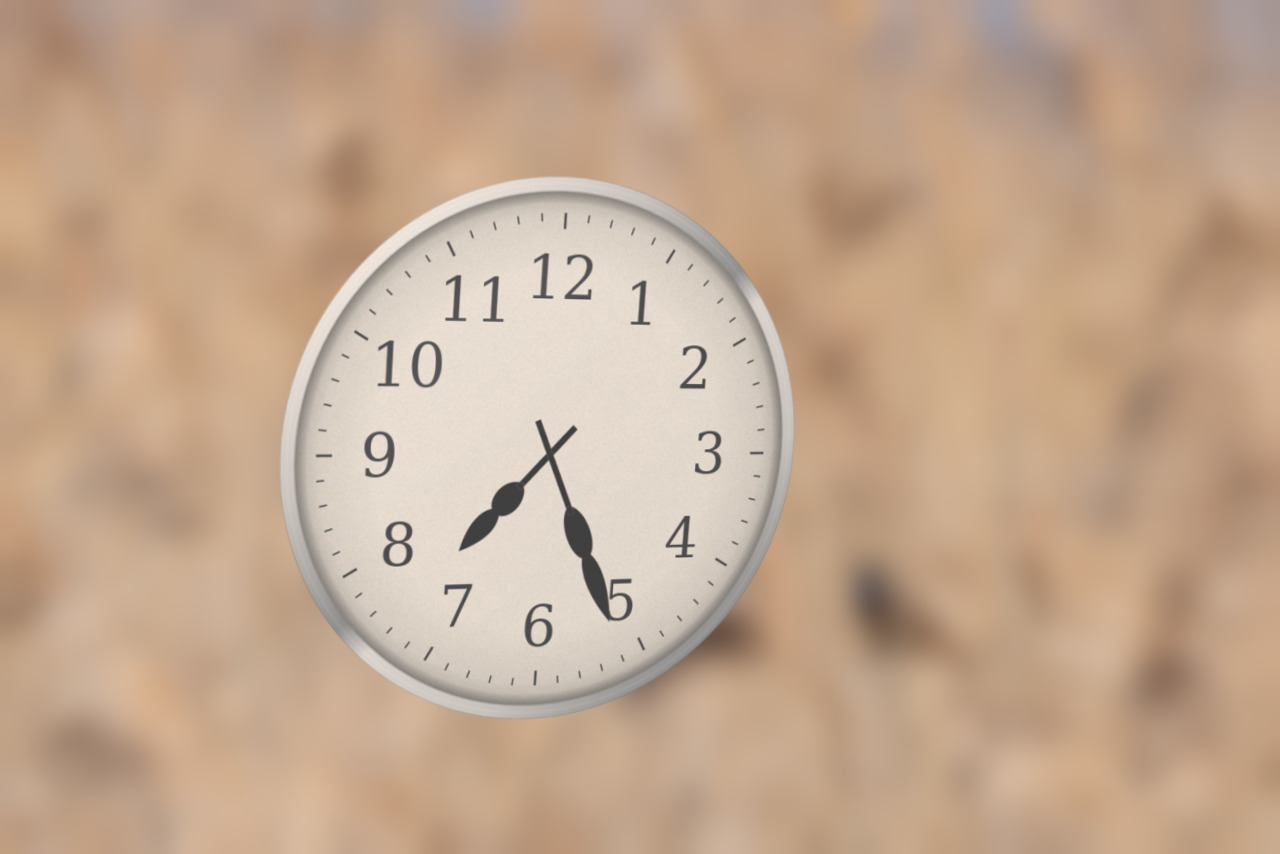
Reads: 7,26
